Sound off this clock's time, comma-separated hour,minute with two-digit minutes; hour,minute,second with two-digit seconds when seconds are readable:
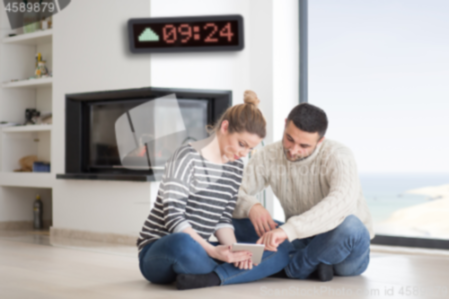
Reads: 9,24
